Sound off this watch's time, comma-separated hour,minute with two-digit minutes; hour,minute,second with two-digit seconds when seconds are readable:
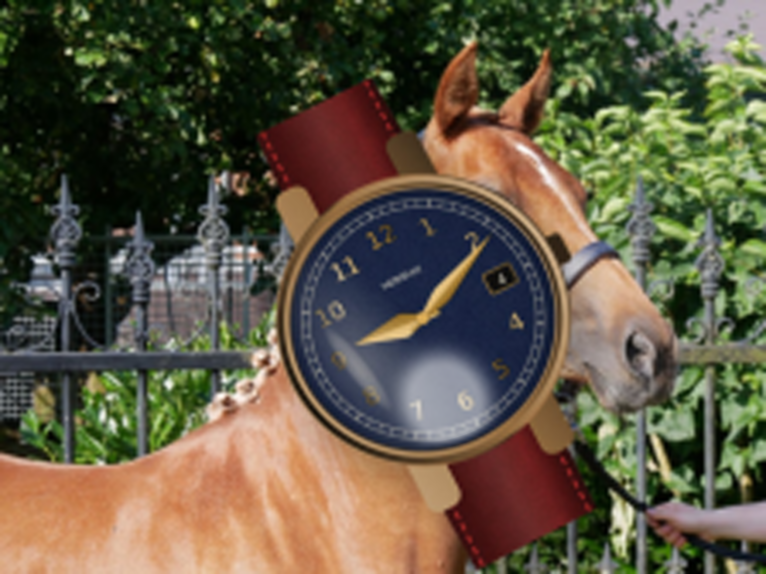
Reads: 9,11
